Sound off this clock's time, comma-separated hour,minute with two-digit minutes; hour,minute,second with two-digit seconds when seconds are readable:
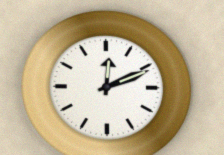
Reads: 12,11
